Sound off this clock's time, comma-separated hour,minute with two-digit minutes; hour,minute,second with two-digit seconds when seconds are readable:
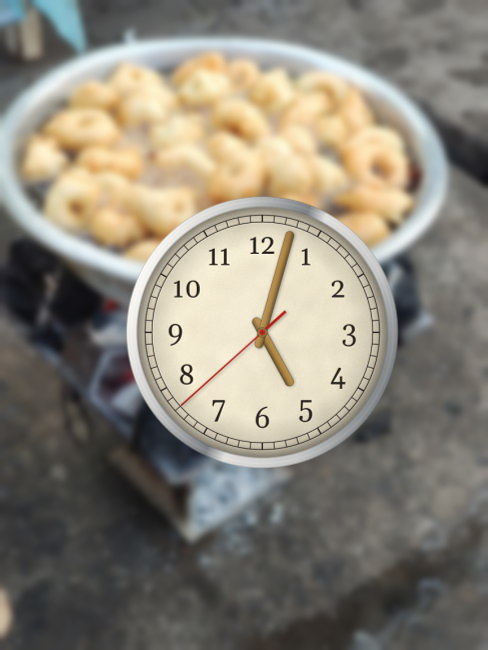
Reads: 5,02,38
